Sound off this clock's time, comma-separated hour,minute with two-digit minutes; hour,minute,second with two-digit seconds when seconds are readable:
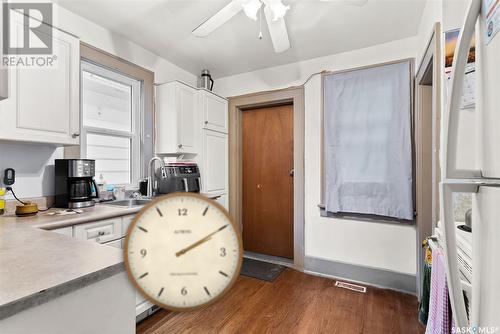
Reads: 2,10
